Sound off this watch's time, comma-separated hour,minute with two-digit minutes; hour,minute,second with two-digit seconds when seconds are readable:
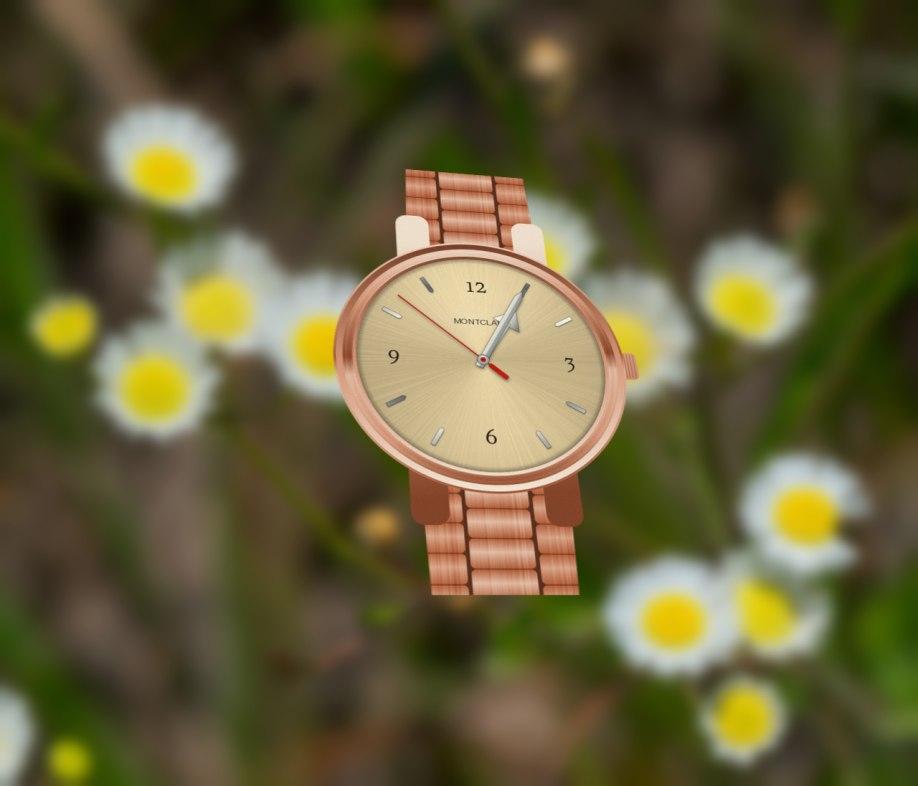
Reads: 1,04,52
